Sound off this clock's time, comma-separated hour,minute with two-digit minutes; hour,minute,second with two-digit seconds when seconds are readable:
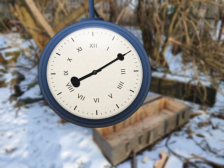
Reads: 8,10
